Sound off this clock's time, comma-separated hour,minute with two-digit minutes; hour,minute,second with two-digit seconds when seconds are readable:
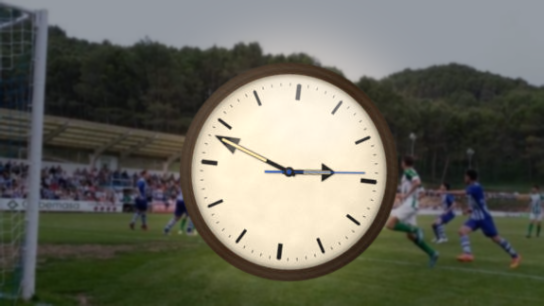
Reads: 2,48,14
